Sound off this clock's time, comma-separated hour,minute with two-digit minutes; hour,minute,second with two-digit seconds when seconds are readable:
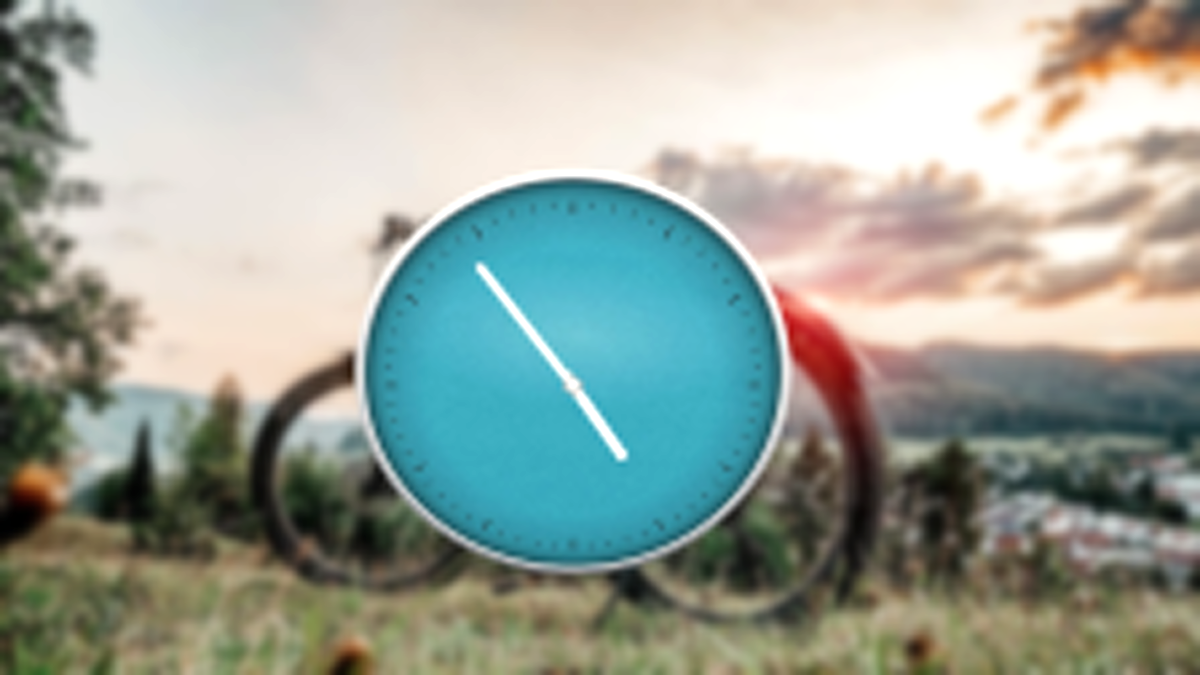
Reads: 4,54
